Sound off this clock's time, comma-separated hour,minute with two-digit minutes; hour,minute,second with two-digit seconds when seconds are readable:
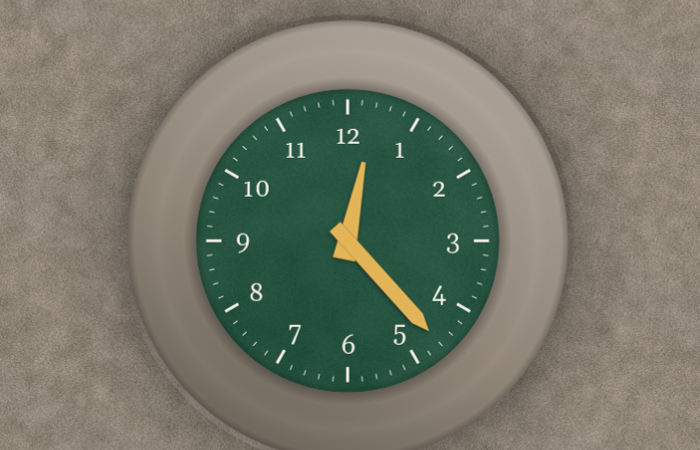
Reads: 12,23
